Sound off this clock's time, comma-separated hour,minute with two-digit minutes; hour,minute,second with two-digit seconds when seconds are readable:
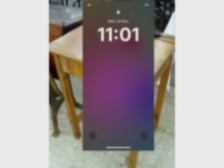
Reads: 11,01
